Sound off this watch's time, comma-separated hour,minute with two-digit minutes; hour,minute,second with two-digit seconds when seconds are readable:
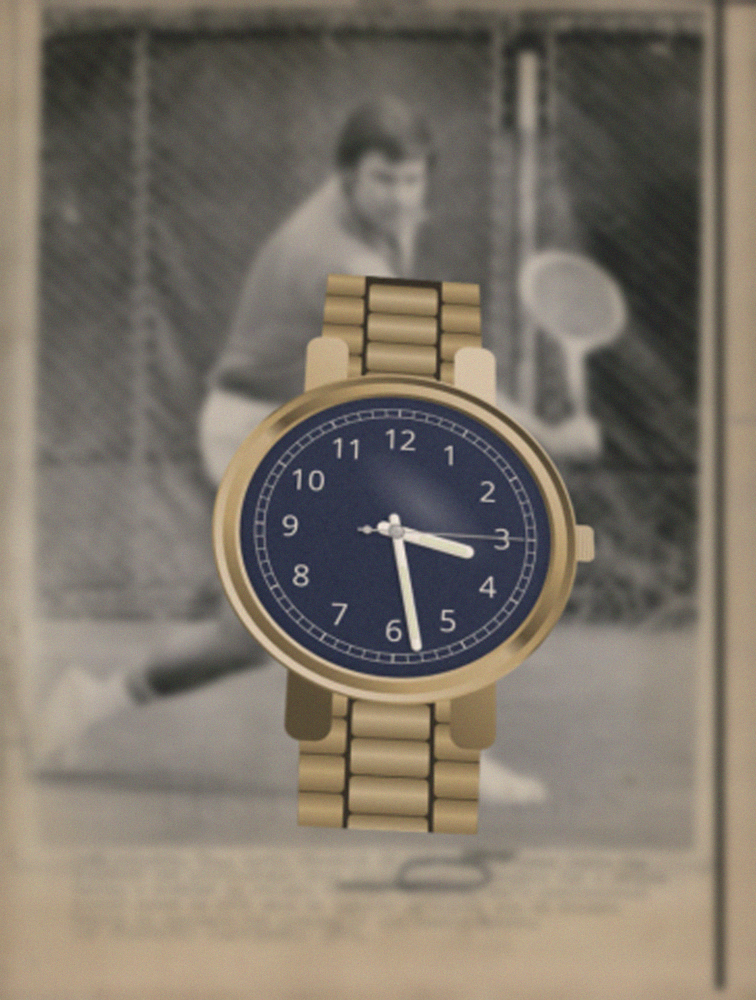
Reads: 3,28,15
